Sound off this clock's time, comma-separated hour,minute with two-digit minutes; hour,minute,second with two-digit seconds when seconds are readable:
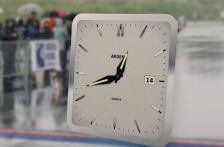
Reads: 12,42
